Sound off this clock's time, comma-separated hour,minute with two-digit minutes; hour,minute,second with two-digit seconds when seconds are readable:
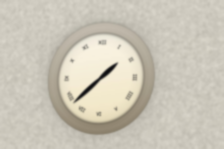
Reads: 1,38
